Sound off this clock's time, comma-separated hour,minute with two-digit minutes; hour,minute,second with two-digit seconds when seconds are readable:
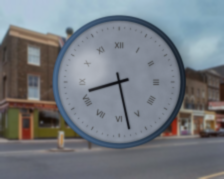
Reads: 8,28
